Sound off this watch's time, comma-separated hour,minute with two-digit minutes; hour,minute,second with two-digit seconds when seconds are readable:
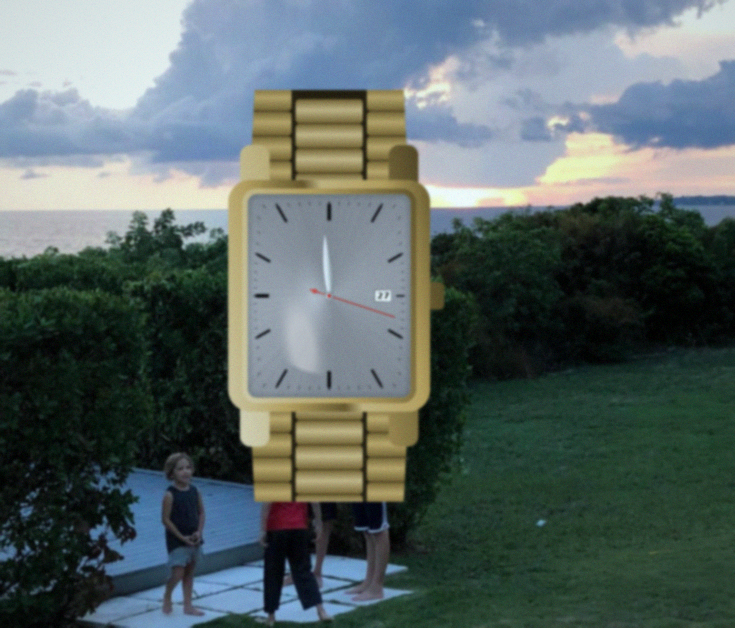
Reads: 11,59,18
